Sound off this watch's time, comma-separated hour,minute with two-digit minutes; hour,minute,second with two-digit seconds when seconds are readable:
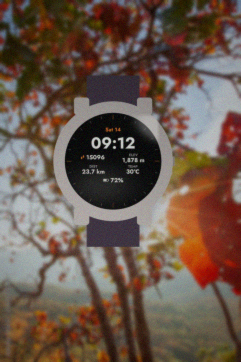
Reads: 9,12
